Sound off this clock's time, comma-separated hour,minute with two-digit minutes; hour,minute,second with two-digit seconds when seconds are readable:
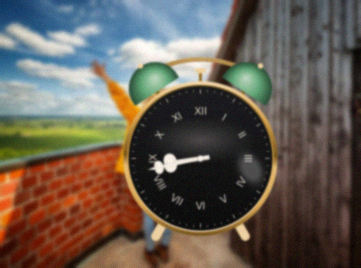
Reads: 8,43
